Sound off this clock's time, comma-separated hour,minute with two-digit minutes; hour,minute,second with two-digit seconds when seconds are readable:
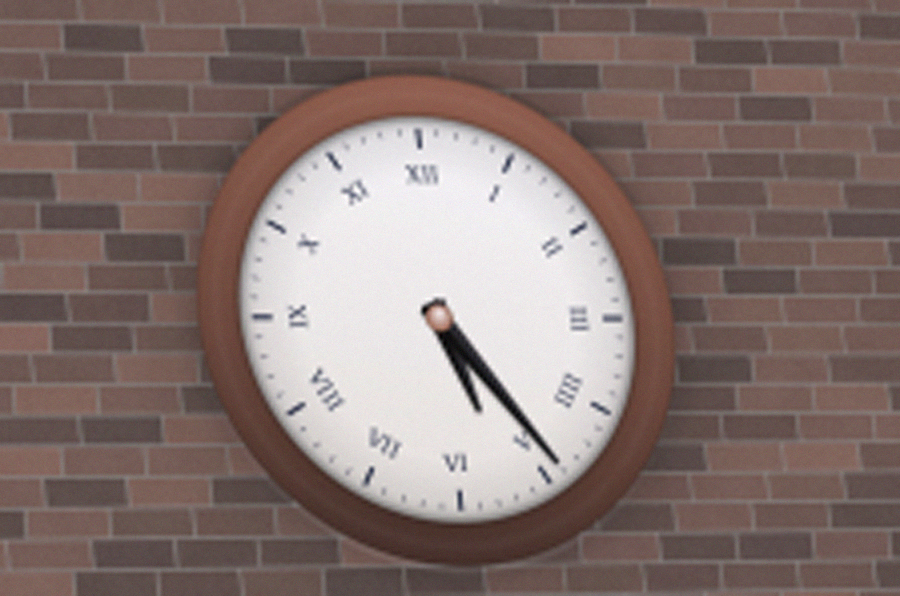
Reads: 5,24
